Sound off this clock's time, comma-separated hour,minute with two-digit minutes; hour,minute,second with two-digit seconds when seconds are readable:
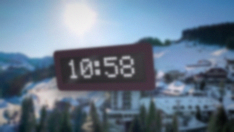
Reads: 10,58
